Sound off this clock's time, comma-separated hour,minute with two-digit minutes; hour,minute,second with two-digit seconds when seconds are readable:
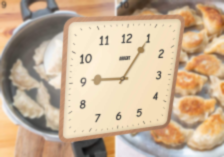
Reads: 9,05
